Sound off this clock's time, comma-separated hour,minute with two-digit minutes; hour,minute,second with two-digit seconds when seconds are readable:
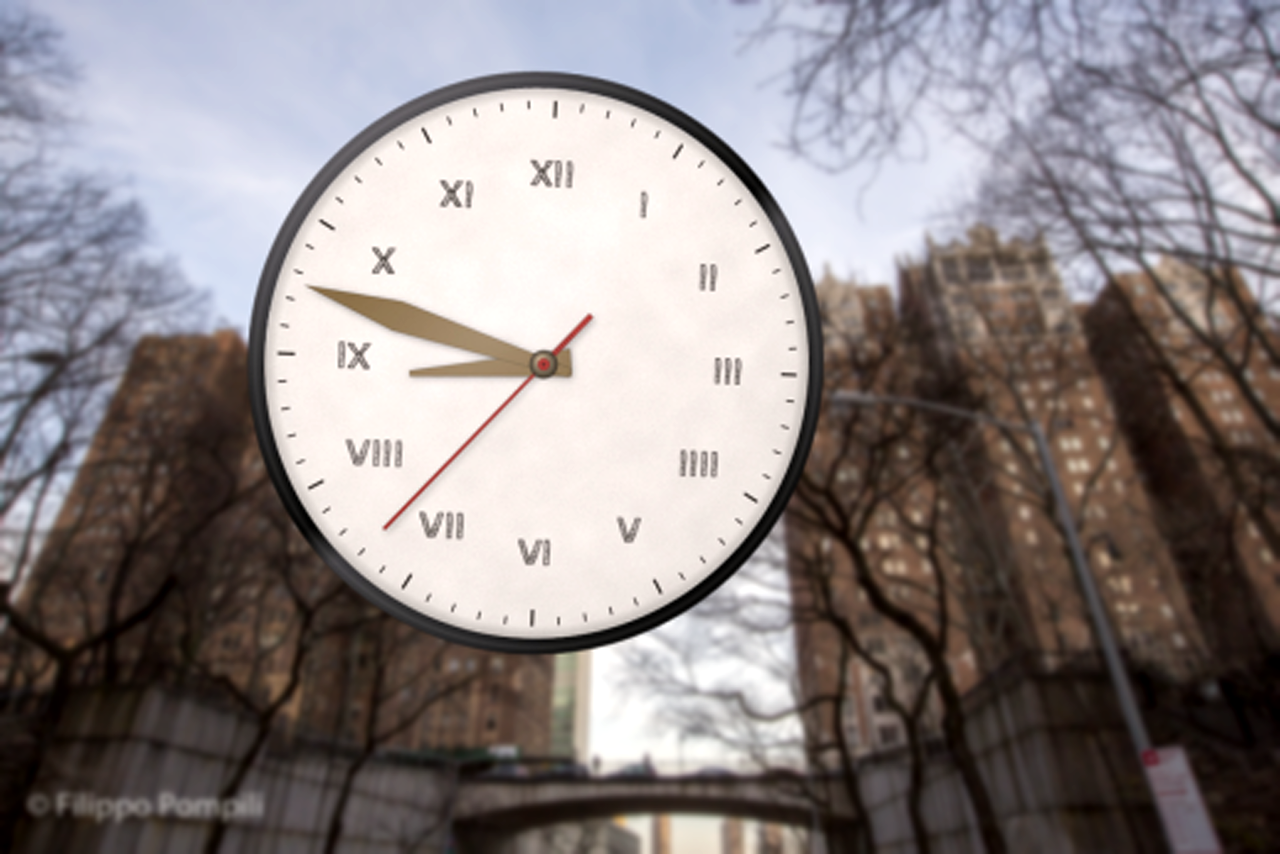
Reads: 8,47,37
